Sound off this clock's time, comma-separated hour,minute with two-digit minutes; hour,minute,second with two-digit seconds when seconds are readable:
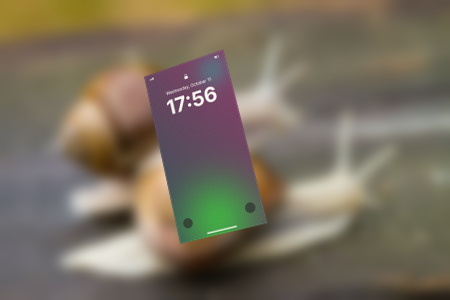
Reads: 17,56
